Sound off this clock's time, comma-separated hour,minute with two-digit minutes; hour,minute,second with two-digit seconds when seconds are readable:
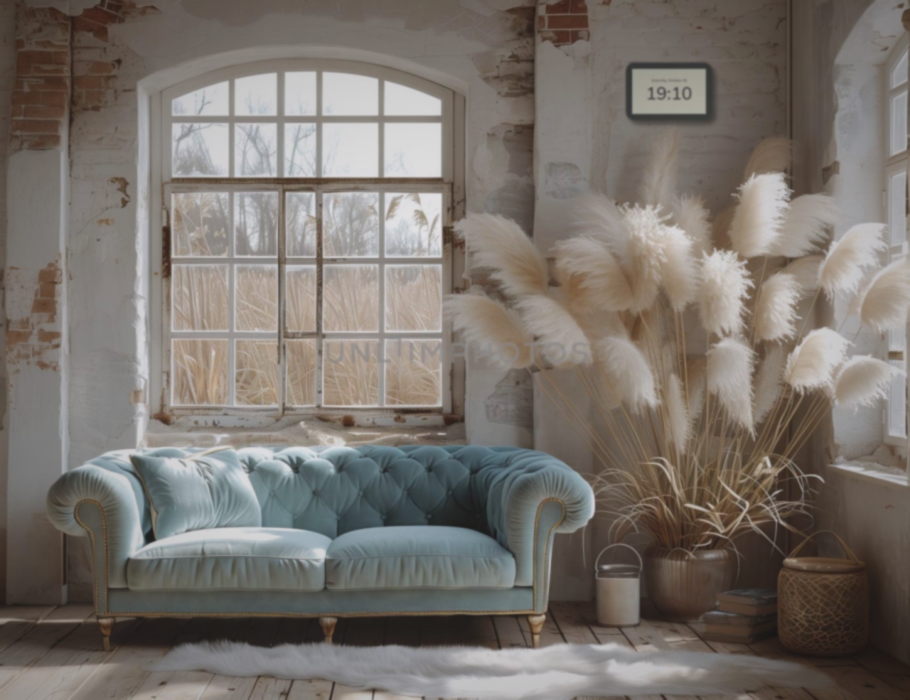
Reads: 19,10
